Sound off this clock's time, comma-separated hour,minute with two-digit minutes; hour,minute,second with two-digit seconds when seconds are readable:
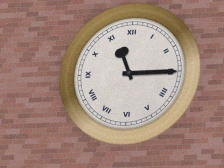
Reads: 11,15
